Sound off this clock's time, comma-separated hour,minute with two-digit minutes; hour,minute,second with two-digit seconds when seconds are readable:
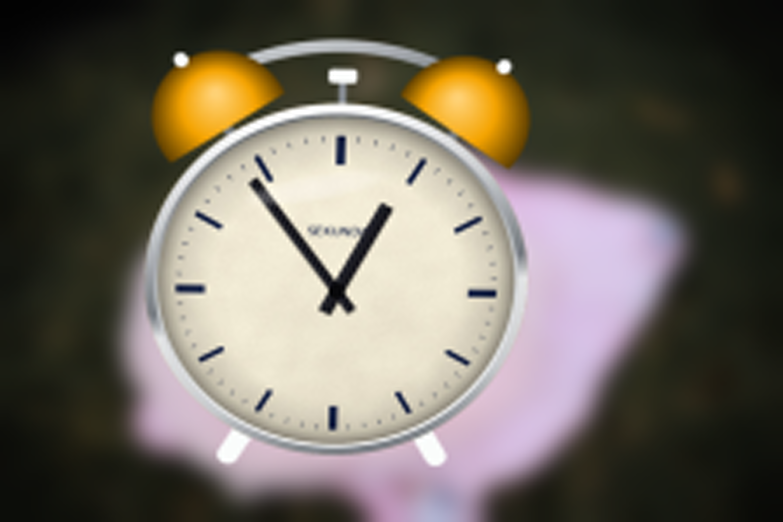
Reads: 12,54
